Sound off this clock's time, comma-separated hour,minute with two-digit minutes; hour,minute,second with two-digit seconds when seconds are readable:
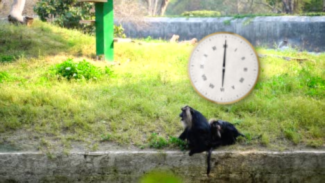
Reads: 6,00
